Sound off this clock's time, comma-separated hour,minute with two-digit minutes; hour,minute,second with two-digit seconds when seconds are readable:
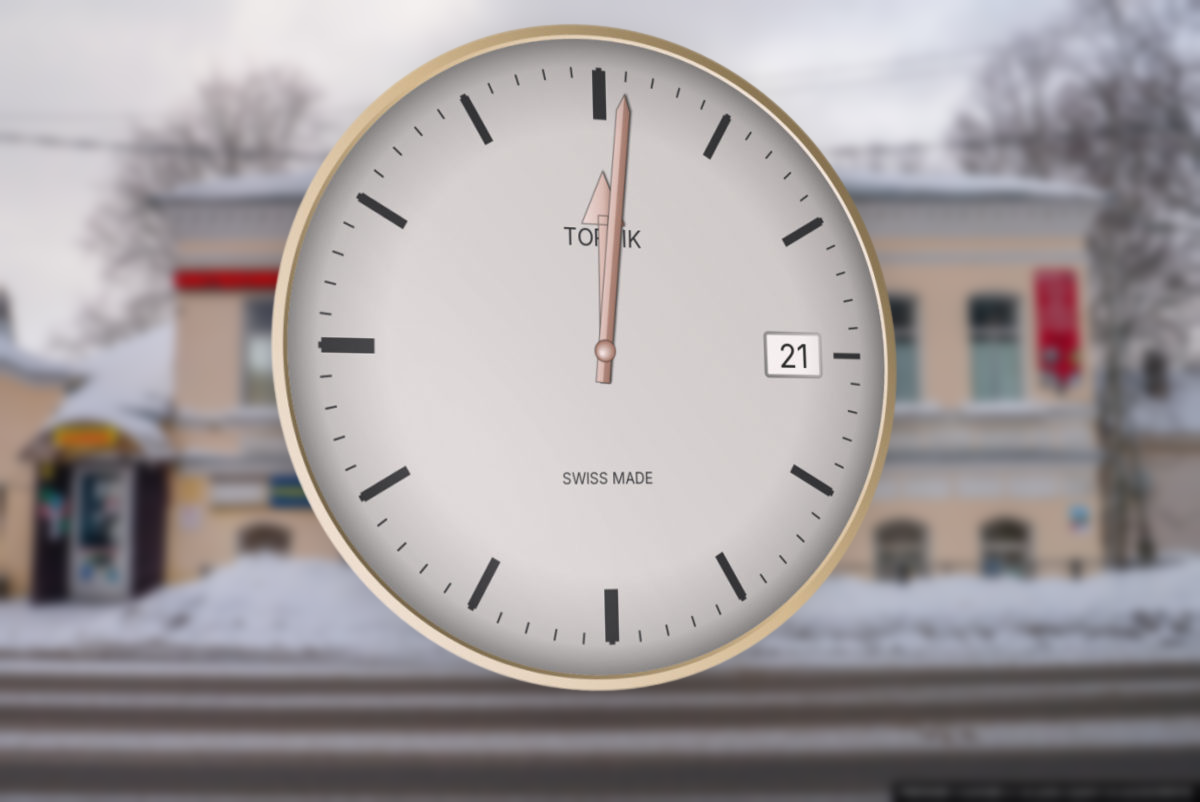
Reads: 12,01
